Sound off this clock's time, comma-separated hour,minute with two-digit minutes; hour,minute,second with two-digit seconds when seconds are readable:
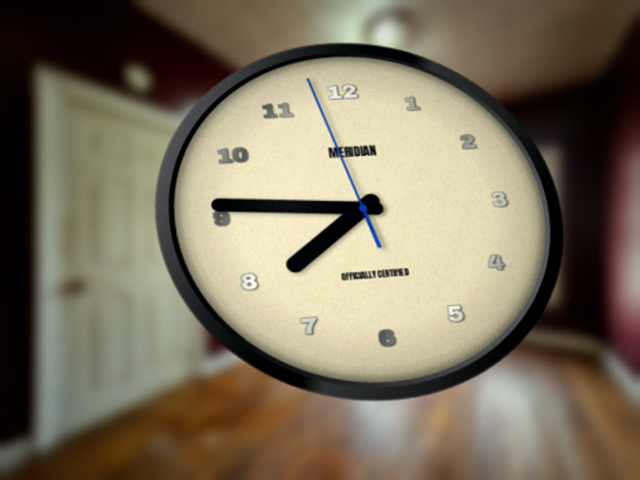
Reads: 7,45,58
